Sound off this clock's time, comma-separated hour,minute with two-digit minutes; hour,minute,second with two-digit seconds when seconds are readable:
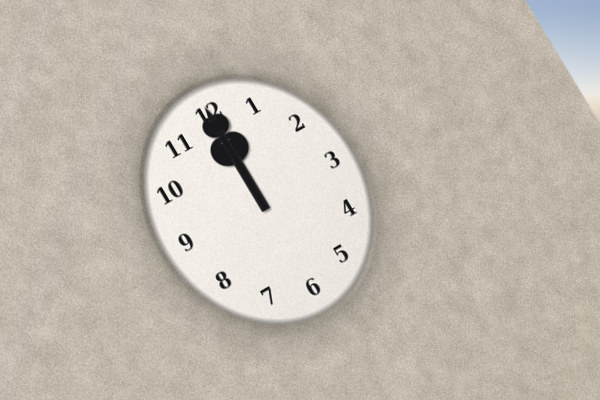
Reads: 12,00
